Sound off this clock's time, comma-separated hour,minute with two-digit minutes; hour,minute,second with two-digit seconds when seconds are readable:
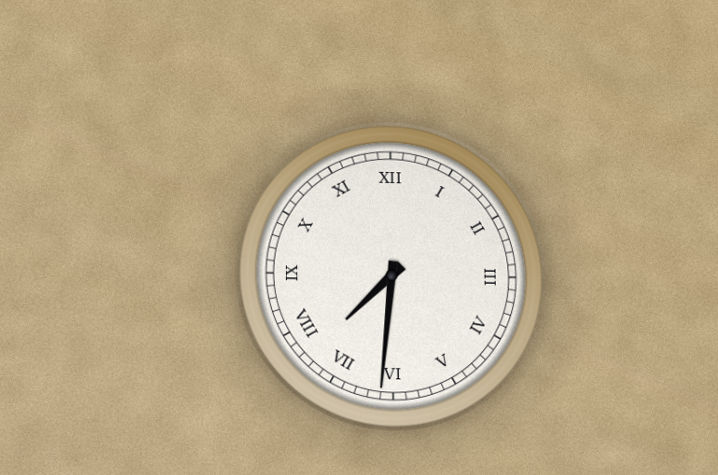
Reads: 7,31
